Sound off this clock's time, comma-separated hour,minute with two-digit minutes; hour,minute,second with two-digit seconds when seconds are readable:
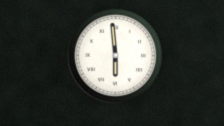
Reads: 5,59
